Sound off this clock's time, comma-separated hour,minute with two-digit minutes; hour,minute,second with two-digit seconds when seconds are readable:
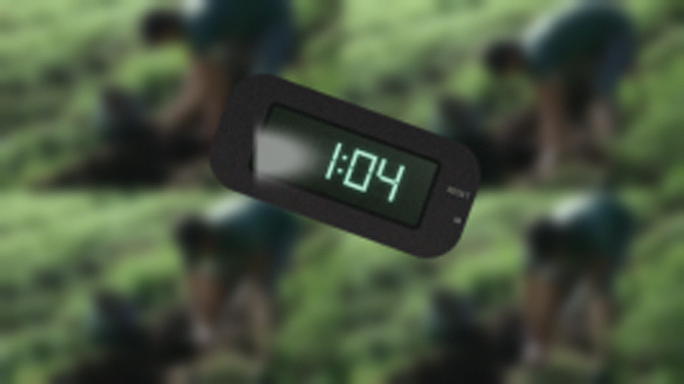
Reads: 1,04
